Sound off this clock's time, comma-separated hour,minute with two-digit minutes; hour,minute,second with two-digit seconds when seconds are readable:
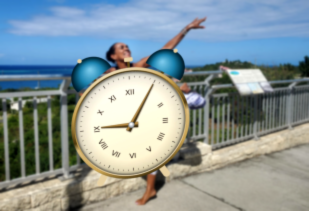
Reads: 9,05
